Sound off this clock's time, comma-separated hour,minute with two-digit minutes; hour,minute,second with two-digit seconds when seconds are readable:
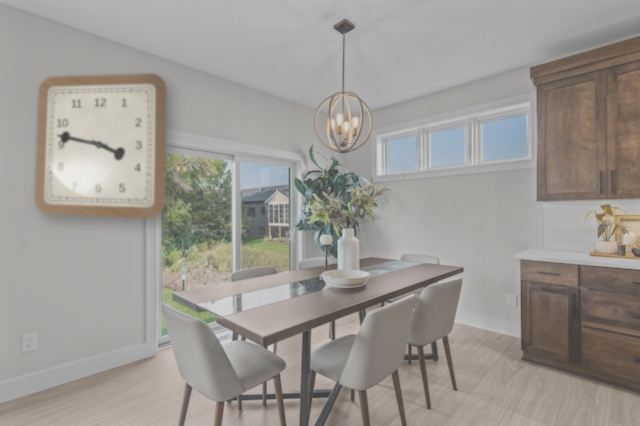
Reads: 3,47
